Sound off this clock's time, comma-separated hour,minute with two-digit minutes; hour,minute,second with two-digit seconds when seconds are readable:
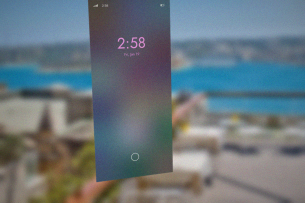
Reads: 2,58
